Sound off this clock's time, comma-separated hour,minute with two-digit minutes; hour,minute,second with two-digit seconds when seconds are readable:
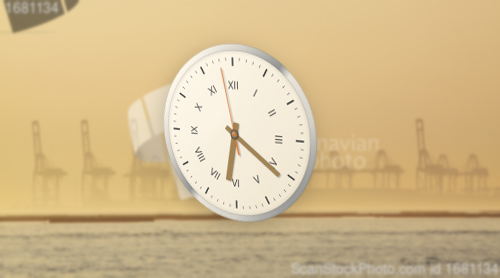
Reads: 6,20,58
